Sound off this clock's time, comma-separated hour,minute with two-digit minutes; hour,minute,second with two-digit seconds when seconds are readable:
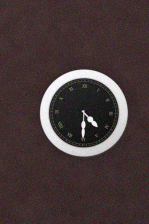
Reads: 4,30
